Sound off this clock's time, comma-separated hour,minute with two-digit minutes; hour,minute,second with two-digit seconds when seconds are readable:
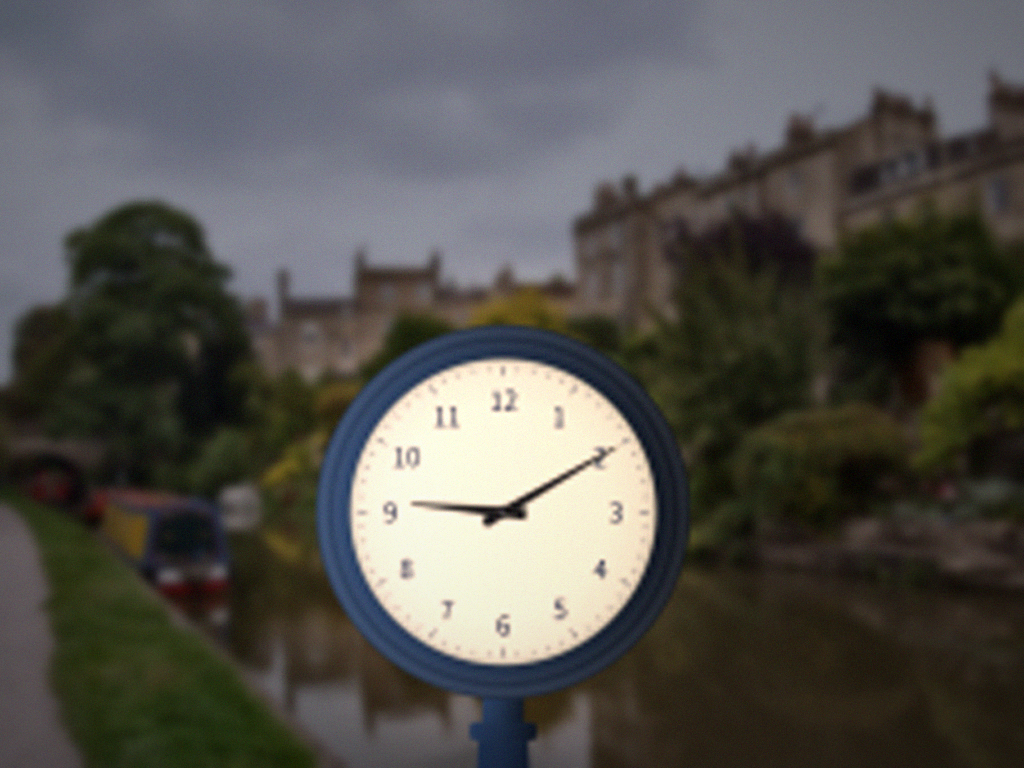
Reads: 9,10
